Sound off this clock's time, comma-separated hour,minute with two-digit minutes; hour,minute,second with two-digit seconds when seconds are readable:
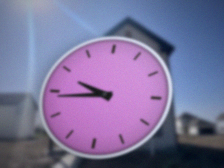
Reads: 9,44
